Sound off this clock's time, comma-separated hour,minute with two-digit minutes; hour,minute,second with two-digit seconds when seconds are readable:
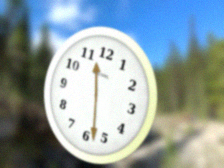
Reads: 11,28
